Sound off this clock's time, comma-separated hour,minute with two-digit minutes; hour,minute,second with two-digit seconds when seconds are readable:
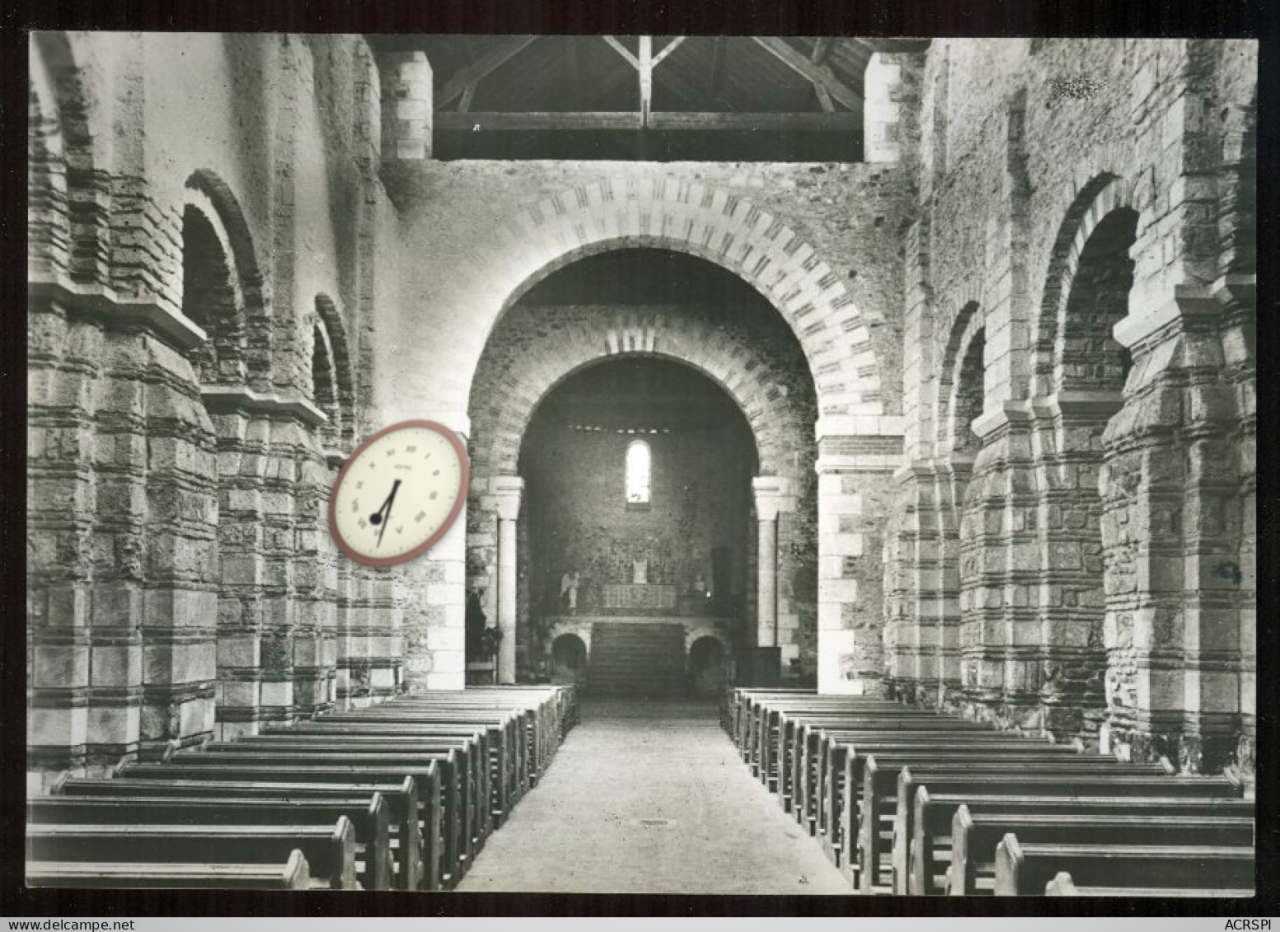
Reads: 6,29
